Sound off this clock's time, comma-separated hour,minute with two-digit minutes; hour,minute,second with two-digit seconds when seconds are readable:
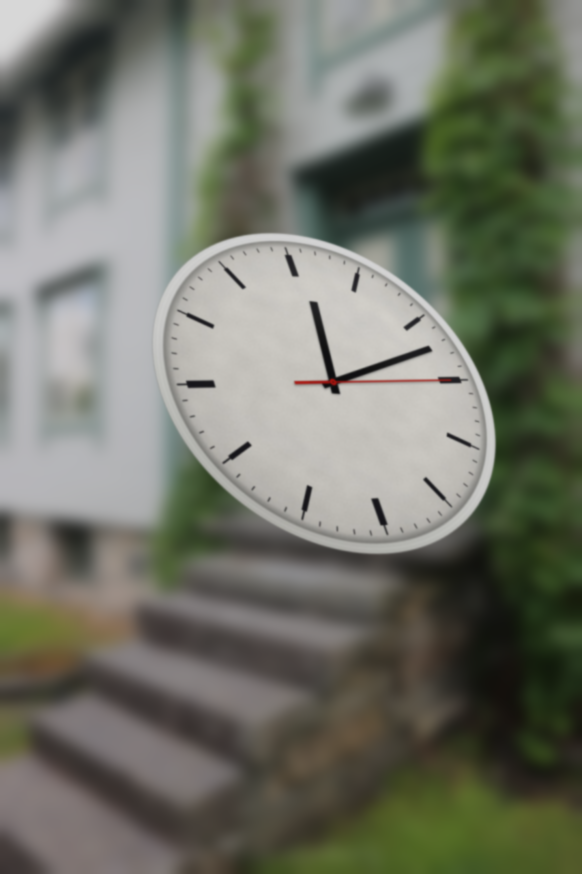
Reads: 12,12,15
